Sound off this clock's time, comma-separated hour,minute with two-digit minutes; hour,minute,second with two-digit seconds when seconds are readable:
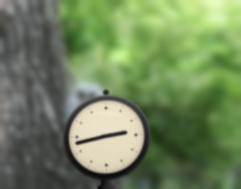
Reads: 2,43
